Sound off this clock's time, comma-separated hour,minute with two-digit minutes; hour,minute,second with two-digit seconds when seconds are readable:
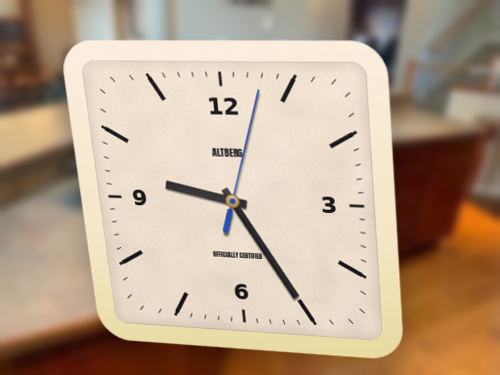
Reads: 9,25,03
